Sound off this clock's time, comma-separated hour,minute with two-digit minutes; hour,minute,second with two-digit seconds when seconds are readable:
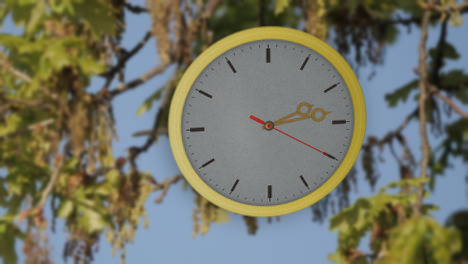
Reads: 2,13,20
